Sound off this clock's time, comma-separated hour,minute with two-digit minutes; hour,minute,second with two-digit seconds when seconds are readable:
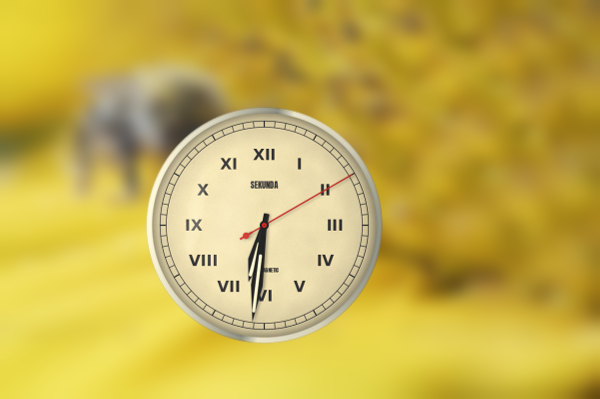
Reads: 6,31,10
